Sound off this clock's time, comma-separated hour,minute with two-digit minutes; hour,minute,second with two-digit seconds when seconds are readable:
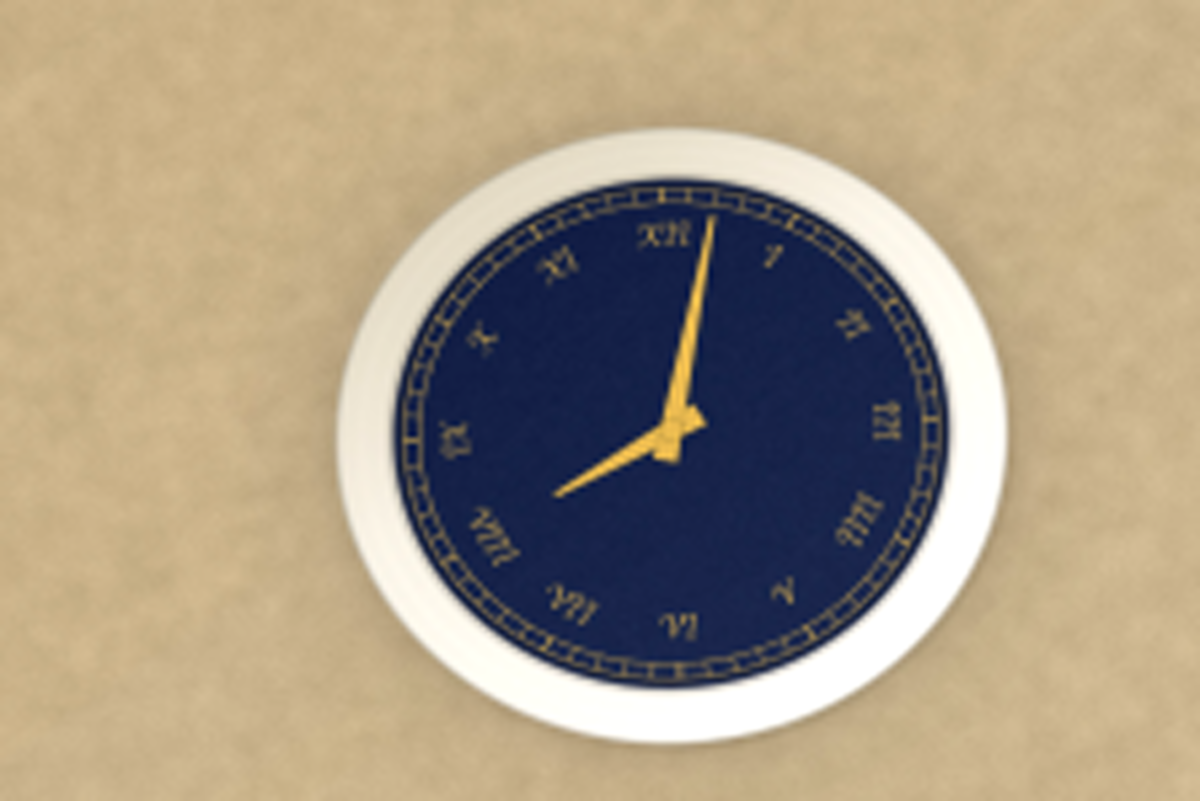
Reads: 8,02
